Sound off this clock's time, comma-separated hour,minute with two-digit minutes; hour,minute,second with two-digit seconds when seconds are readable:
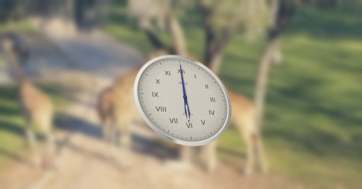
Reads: 6,00
